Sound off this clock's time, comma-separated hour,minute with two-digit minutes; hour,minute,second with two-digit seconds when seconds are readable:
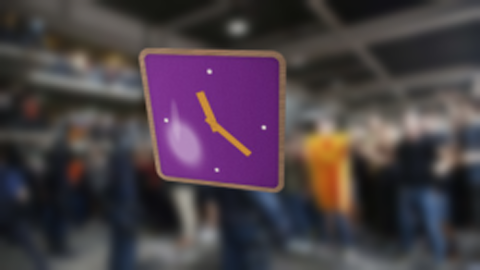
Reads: 11,22
